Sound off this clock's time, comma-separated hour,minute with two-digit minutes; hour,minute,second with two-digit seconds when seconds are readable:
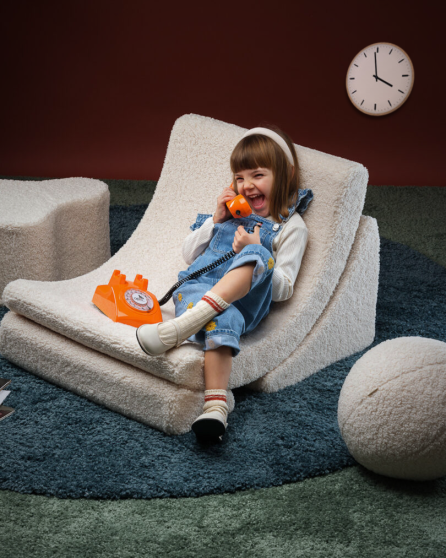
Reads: 3,59
